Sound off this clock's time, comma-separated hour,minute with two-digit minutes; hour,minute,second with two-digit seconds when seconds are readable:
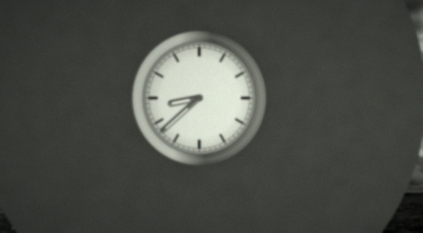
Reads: 8,38
